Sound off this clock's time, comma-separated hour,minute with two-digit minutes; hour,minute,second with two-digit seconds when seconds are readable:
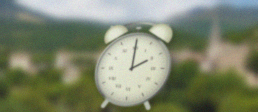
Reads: 2,00
